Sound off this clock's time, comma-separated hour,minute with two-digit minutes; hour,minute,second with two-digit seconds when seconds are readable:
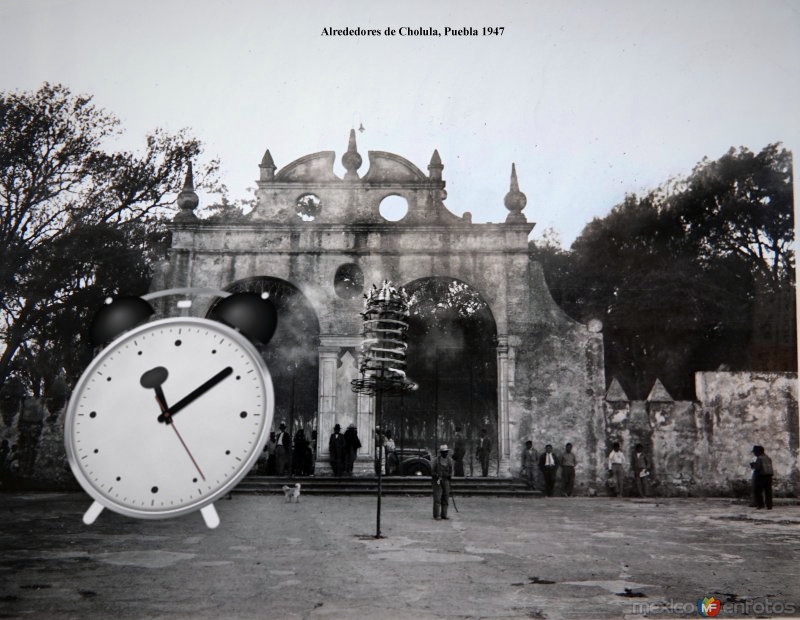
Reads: 11,08,24
